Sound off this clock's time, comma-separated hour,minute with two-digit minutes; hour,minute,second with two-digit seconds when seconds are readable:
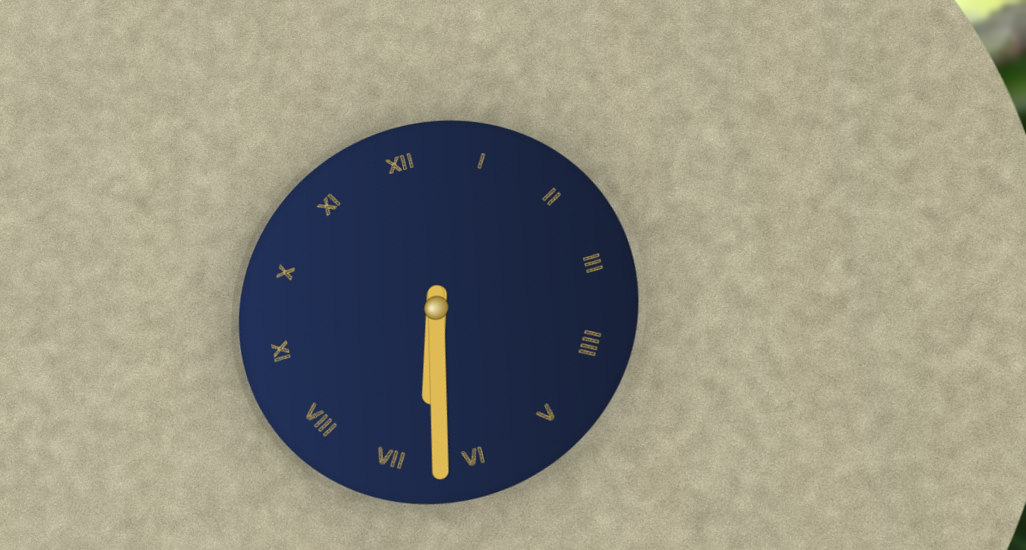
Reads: 6,32
